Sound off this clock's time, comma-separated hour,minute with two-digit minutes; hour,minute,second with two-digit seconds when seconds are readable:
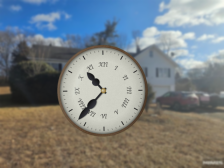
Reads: 10,37
